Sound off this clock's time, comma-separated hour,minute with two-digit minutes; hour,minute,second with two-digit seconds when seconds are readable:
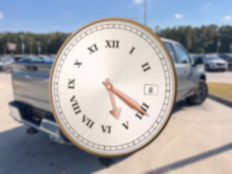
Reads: 5,20
